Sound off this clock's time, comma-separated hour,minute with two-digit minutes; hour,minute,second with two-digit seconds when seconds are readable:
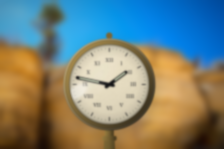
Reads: 1,47
